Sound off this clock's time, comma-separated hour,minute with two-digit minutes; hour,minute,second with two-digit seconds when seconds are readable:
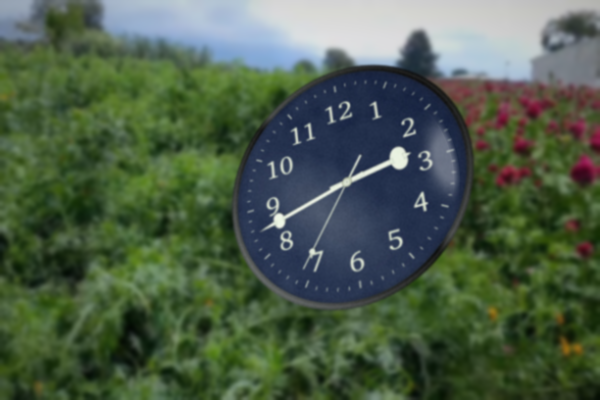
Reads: 2,42,36
